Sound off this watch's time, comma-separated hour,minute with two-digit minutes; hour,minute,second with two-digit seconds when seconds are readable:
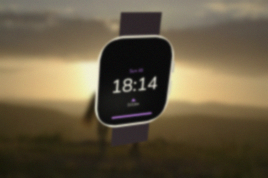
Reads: 18,14
